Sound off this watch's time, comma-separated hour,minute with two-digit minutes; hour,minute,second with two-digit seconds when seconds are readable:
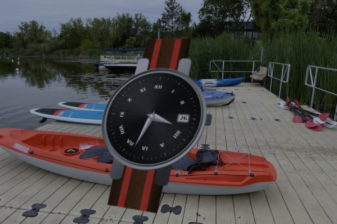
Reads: 3,33
